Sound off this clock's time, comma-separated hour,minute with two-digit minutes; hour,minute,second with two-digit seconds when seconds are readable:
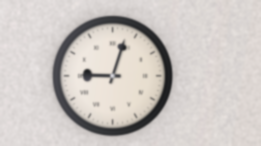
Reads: 9,03
